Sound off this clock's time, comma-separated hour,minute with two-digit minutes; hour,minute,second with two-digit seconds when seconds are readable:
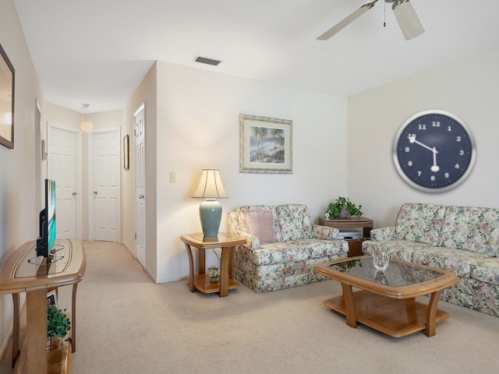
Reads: 5,49
